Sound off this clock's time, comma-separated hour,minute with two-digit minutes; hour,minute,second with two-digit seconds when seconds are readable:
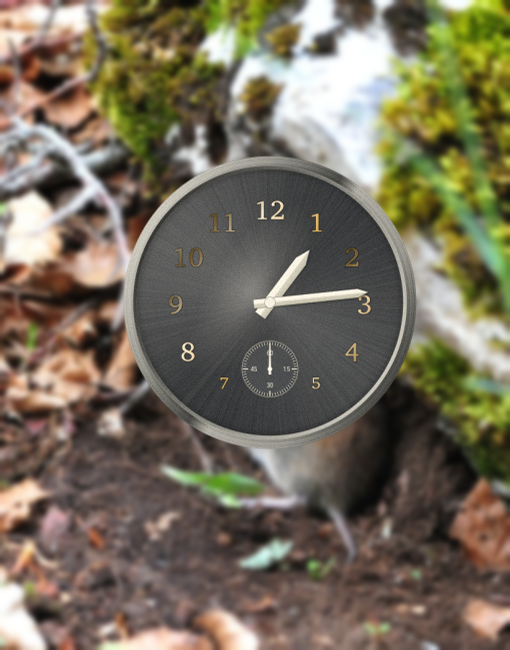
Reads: 1,14
